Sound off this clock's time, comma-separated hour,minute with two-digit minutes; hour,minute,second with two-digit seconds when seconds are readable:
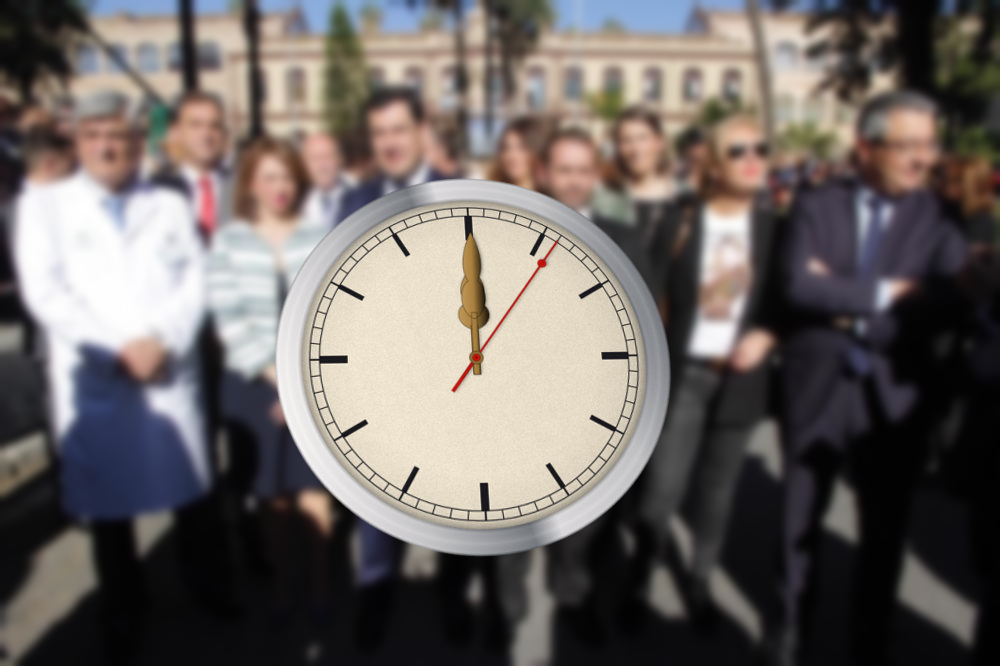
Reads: 12,00,06
